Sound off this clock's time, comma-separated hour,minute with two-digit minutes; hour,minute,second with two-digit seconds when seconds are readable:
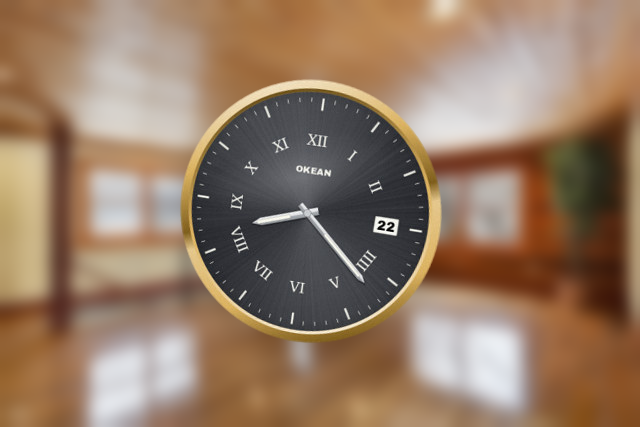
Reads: 8,22
